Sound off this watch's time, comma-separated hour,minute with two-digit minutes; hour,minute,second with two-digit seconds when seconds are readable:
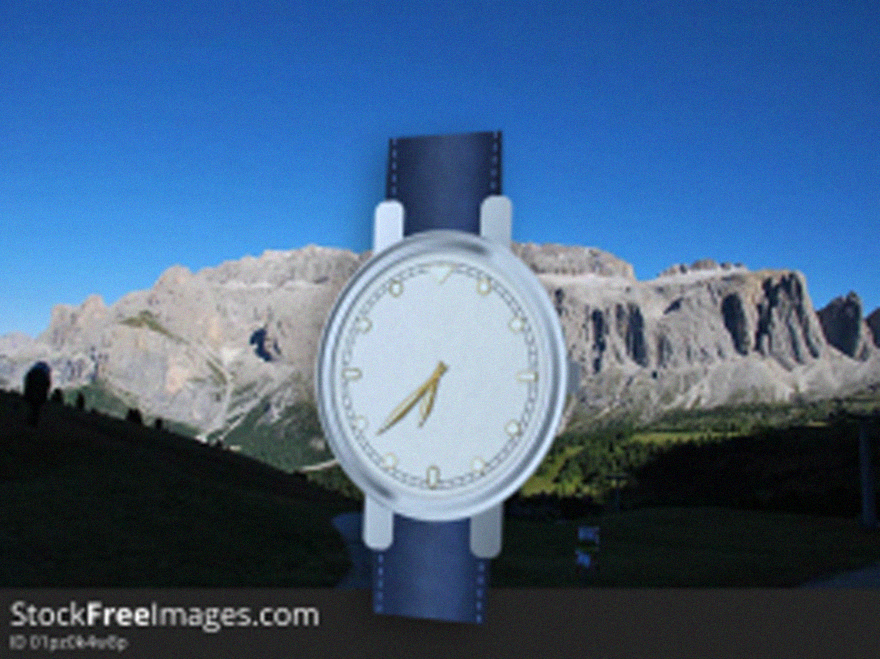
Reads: 6,38
